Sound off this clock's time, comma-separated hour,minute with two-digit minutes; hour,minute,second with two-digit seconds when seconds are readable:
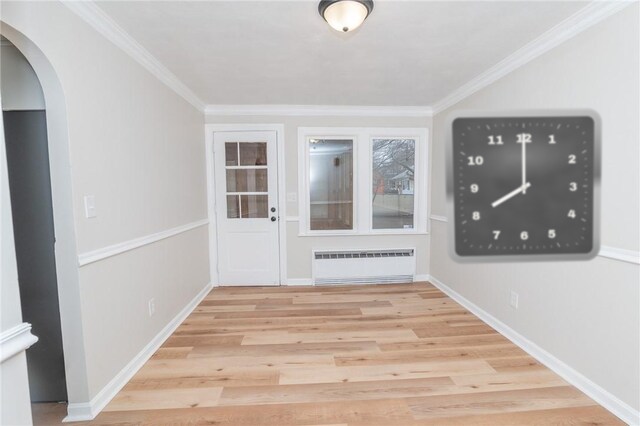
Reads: 8,00
